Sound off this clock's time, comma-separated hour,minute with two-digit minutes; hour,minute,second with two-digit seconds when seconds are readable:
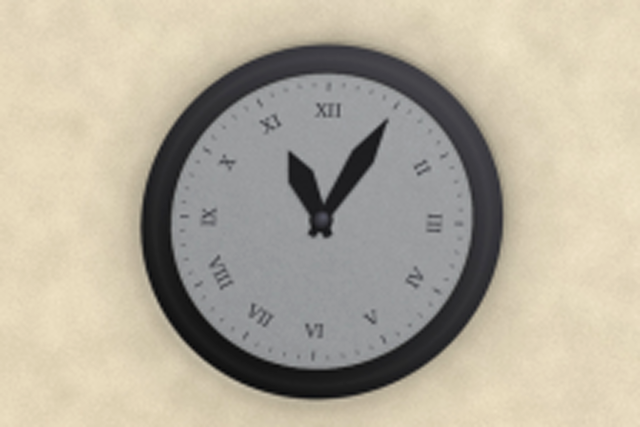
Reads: 11,05
